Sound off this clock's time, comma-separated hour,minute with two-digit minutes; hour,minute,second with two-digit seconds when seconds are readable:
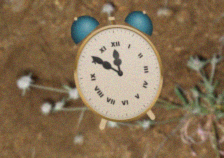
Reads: 11,51
